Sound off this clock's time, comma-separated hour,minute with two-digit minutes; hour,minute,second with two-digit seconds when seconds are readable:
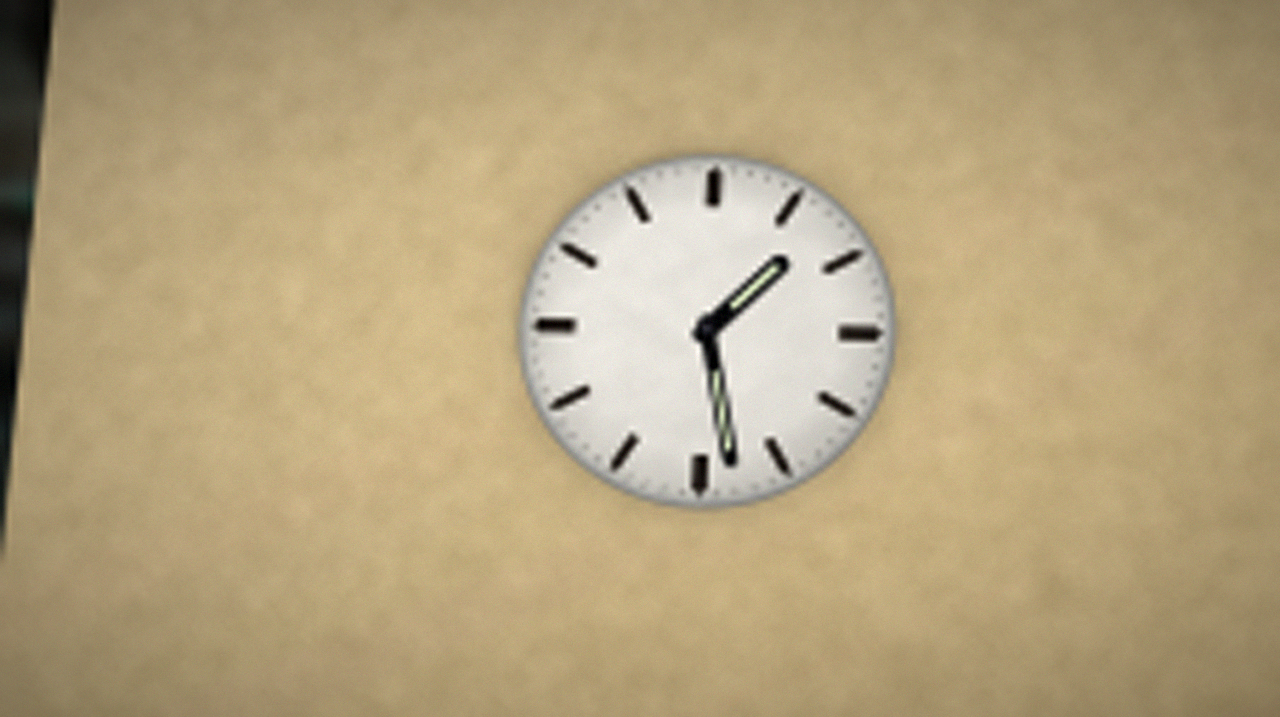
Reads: 1,28
